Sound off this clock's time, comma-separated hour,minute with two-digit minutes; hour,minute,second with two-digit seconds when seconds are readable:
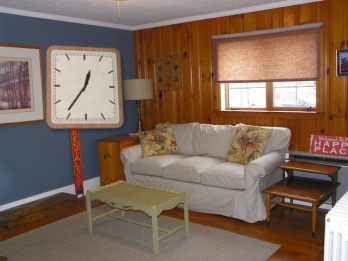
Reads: 12,36
